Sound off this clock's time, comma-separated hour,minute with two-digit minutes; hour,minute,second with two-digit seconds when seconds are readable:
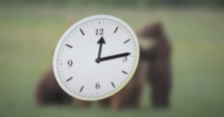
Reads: 12,14
